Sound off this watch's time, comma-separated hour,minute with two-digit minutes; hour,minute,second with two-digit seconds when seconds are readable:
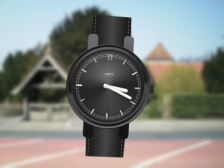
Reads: 3,19
